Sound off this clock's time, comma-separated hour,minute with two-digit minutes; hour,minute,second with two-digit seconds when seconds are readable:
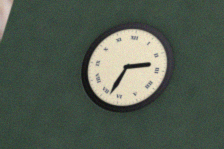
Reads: 2,33
